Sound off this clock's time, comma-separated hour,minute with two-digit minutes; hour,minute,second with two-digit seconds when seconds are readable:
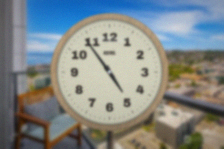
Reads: 4,54
